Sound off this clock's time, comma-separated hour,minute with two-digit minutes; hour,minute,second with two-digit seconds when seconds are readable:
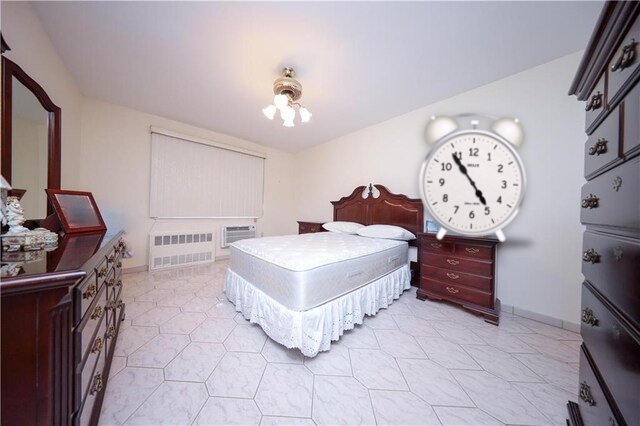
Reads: 4,54
